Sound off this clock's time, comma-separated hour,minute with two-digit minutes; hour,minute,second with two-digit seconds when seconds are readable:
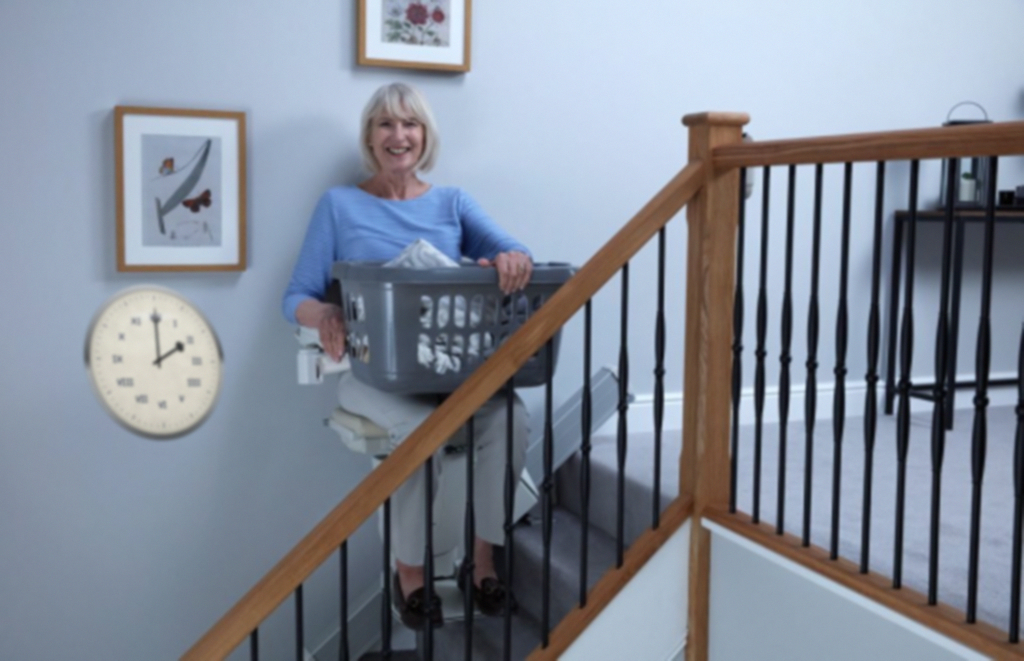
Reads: 2,00
